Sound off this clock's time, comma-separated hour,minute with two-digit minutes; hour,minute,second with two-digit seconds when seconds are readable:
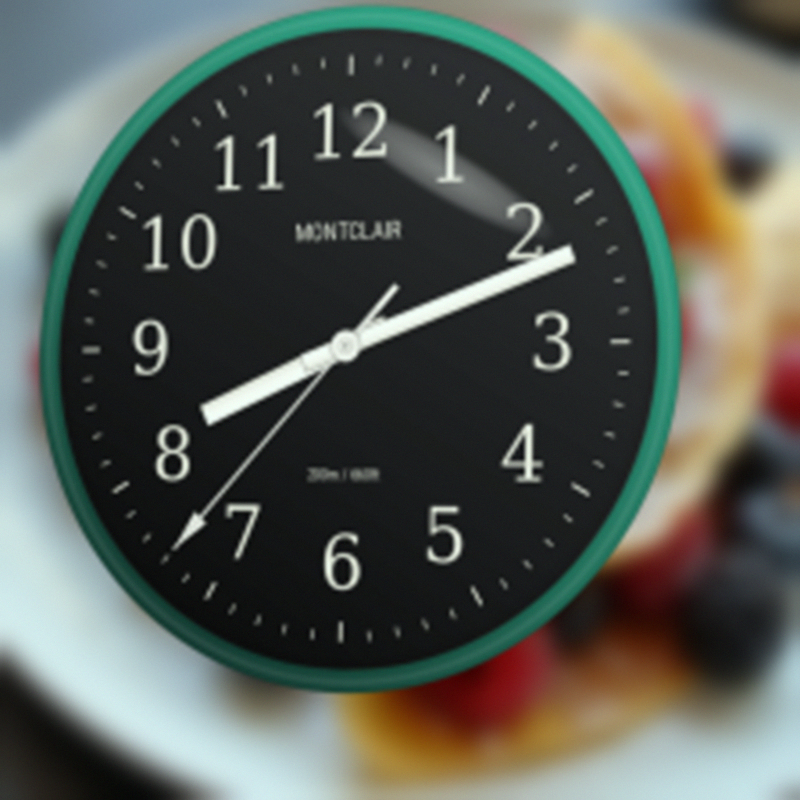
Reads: 8,11,37
